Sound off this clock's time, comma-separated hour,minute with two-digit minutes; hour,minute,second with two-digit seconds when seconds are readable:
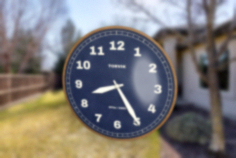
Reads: 8,25
